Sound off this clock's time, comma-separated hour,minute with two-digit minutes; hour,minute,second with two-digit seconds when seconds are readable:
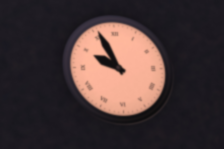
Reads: 9,56
